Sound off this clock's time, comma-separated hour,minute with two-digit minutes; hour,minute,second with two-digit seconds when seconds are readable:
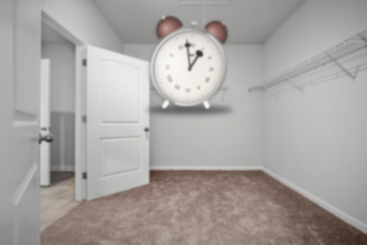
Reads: 12,58
